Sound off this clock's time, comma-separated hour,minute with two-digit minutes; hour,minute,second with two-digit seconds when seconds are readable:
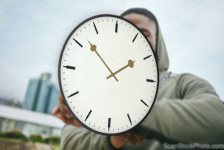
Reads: 1,52
